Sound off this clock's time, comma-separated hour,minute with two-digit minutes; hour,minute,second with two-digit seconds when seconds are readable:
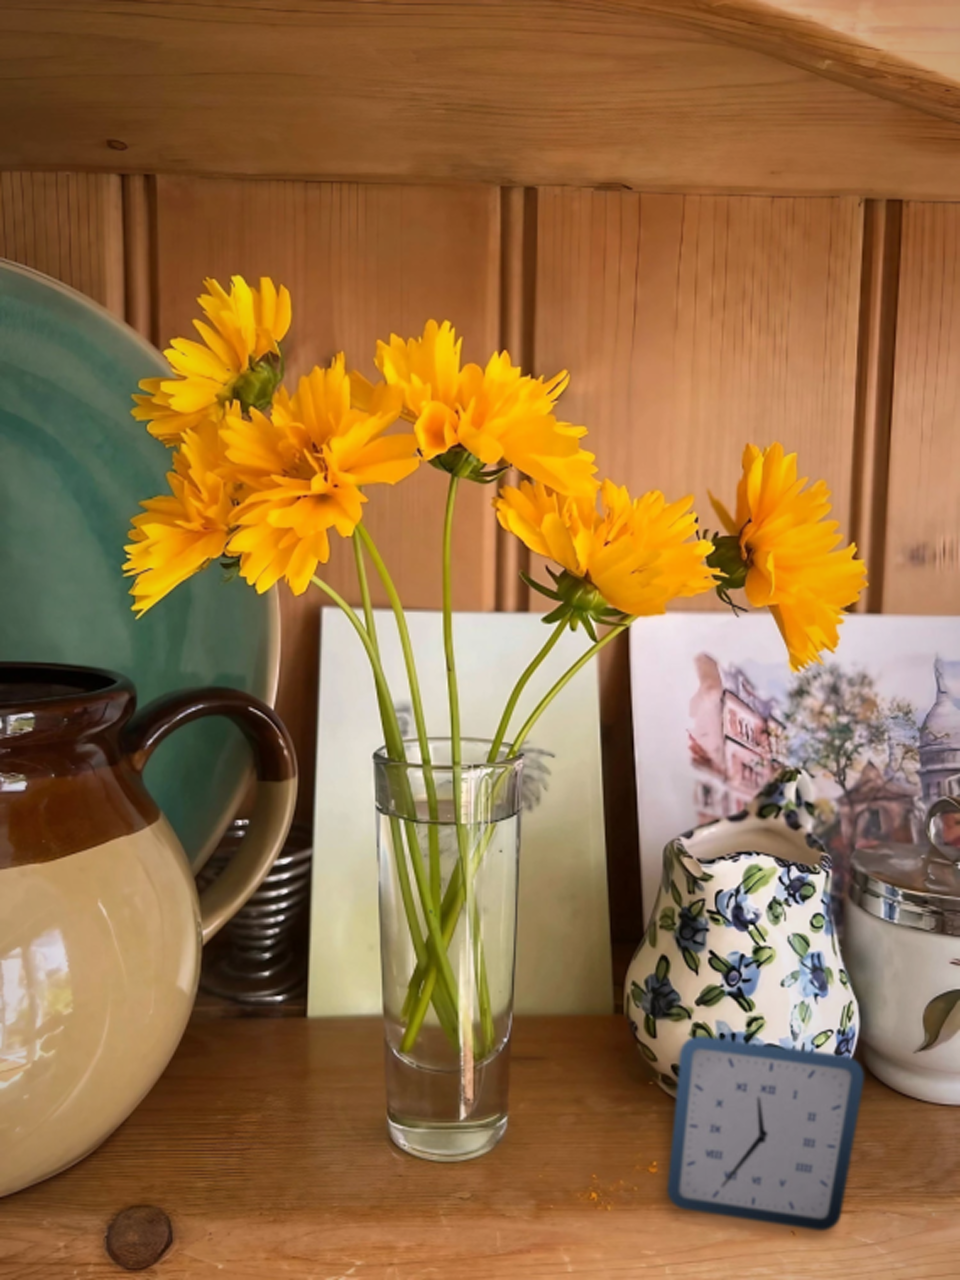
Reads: 11,35
